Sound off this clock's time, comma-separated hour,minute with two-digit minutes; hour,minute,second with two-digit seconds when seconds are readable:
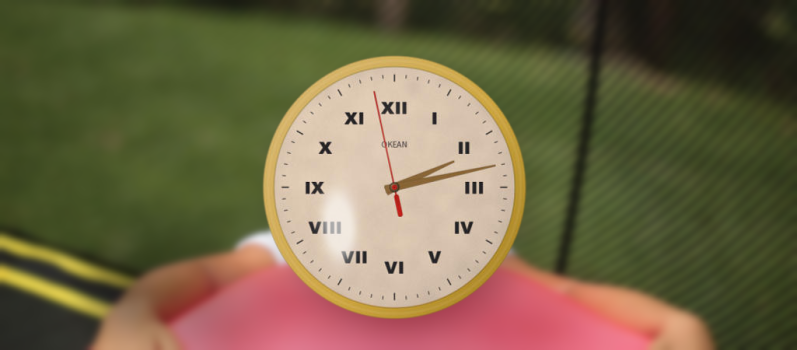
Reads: 2,12,58
